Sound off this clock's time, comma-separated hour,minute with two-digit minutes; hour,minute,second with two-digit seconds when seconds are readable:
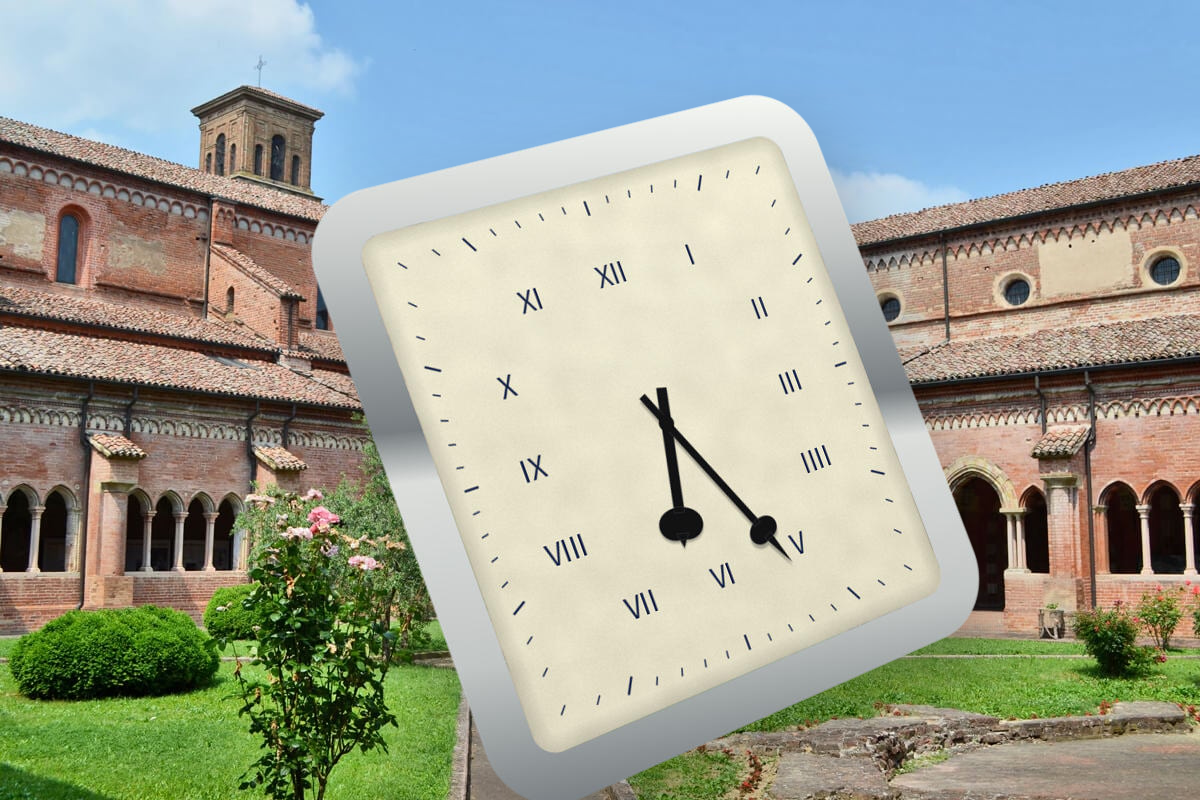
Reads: 6,26
